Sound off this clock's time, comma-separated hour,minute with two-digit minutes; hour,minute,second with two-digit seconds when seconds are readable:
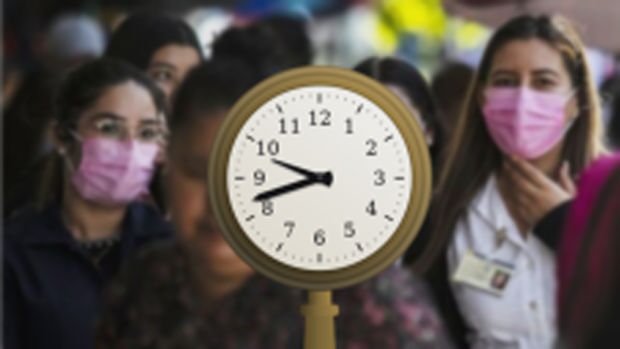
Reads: 9,42
